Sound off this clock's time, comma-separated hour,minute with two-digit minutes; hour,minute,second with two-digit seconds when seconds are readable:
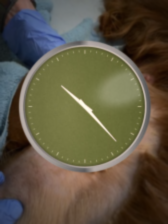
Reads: 10,23
